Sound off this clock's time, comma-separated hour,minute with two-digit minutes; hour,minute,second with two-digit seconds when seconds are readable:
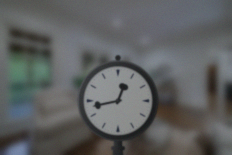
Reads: 12,43
